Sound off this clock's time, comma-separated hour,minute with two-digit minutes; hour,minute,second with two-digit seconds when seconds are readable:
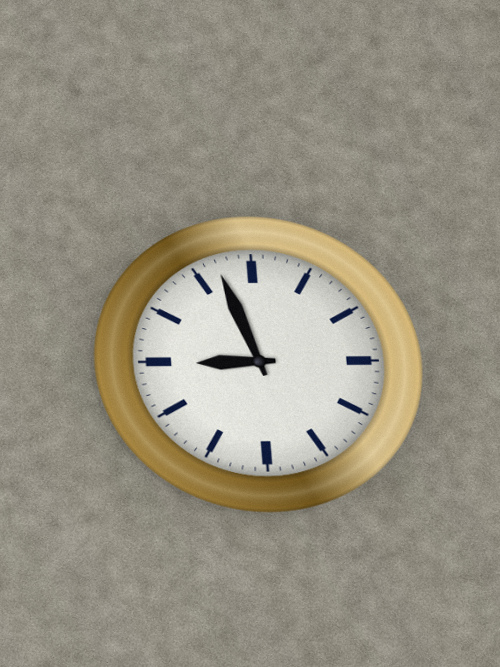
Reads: 8,57
